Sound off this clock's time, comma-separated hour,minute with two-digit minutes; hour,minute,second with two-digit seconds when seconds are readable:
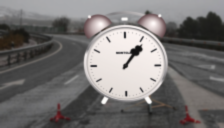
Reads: 1,06
